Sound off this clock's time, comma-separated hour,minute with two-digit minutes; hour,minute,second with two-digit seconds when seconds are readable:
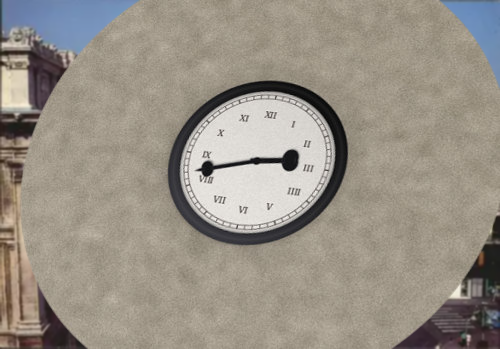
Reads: 2,42
